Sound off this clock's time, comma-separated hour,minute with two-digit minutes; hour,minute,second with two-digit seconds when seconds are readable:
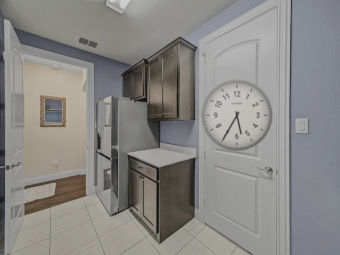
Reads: 5,35
